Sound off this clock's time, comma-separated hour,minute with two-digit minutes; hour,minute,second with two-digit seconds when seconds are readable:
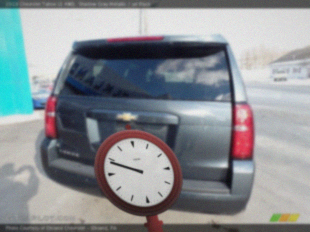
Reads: 9,49
